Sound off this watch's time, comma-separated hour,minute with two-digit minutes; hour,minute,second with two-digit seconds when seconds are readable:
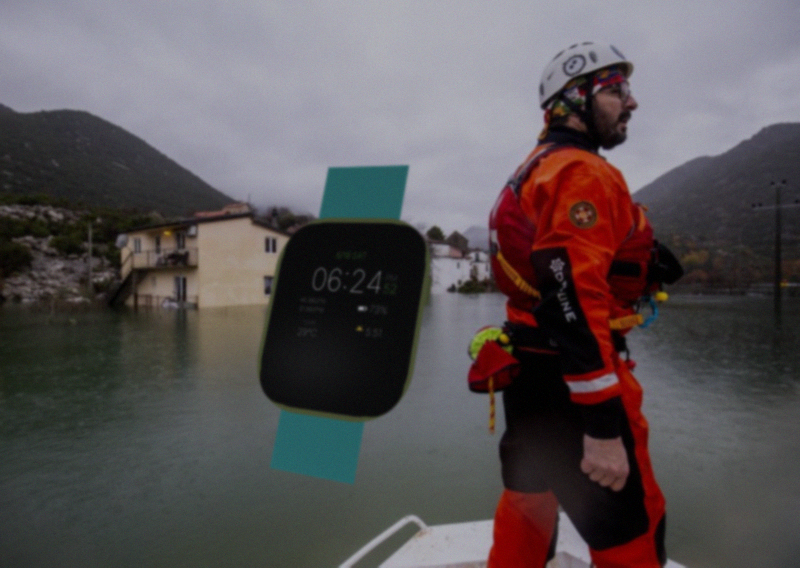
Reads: 6,24,52
